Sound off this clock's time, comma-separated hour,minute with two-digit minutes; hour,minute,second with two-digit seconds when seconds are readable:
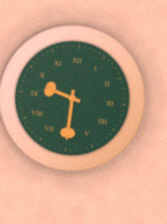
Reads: 9,30
